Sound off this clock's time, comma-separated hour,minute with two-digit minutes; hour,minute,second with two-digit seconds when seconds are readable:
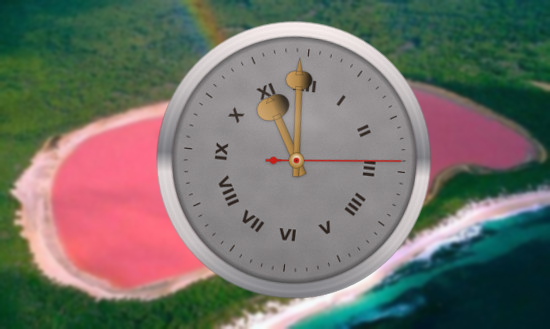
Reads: 10,59,14
